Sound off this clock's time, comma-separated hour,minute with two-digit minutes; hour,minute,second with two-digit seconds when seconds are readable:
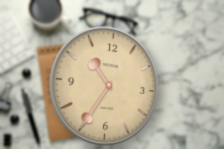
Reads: 10,35
